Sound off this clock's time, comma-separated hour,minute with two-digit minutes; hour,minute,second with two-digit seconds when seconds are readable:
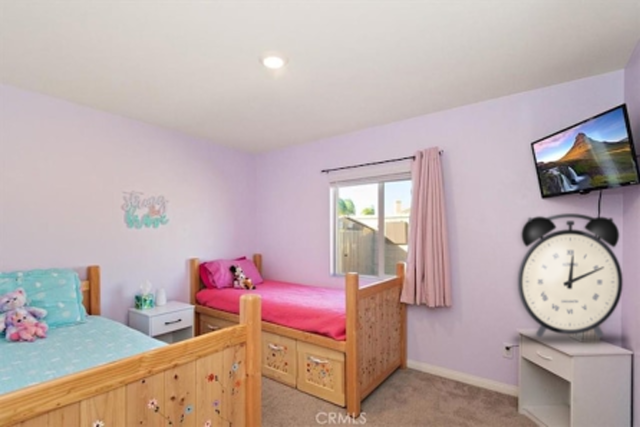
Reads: 12,11
